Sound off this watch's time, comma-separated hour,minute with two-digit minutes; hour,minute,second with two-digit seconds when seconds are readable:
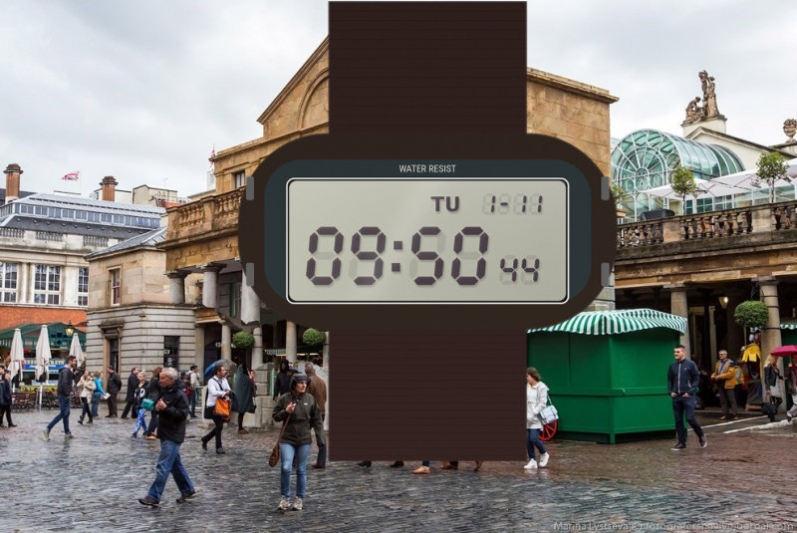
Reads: 9,50,44
